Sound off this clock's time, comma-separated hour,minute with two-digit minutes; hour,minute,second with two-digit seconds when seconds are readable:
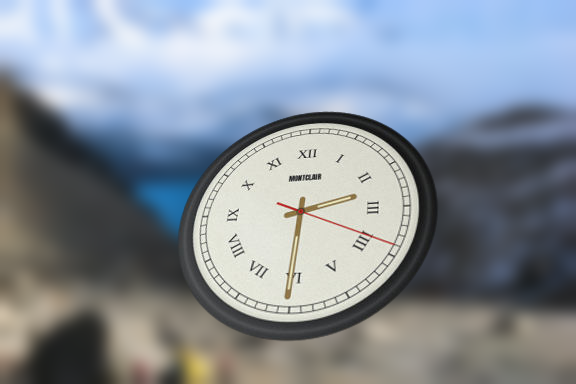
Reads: 2,30,19
